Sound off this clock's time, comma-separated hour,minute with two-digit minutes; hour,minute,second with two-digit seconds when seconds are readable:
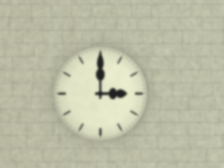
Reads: 3,00
